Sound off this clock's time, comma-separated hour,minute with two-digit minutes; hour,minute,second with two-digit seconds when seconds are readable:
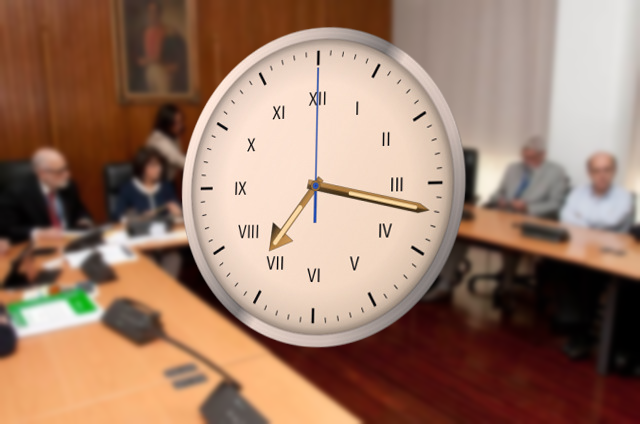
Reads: 7,17,00
